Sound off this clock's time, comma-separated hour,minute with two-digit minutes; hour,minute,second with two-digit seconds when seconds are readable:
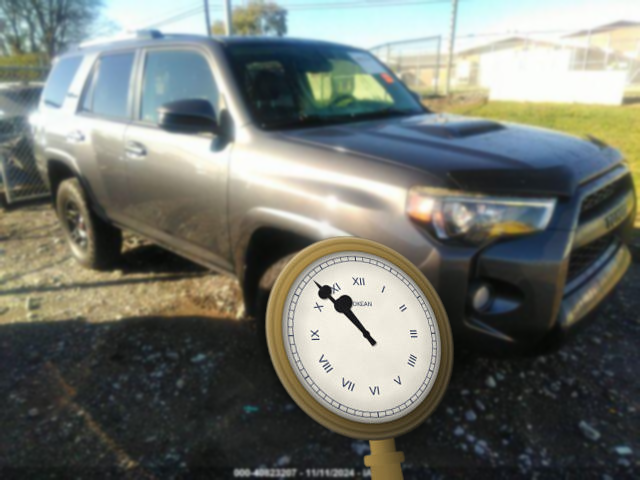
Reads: 10,53
